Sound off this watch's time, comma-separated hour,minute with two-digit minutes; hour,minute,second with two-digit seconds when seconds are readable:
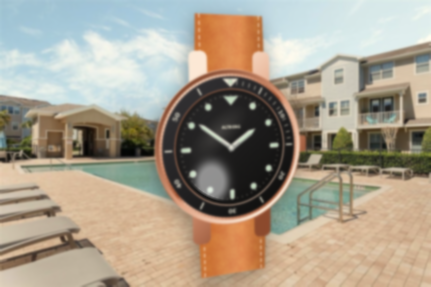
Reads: 1,51
